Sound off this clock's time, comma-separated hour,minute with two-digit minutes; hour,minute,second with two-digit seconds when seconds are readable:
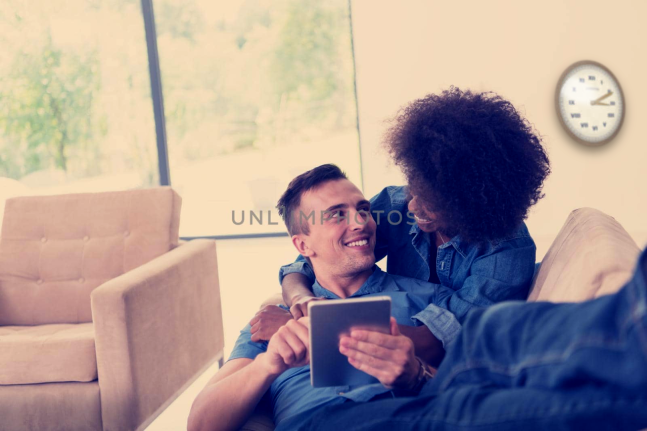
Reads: 3,11
